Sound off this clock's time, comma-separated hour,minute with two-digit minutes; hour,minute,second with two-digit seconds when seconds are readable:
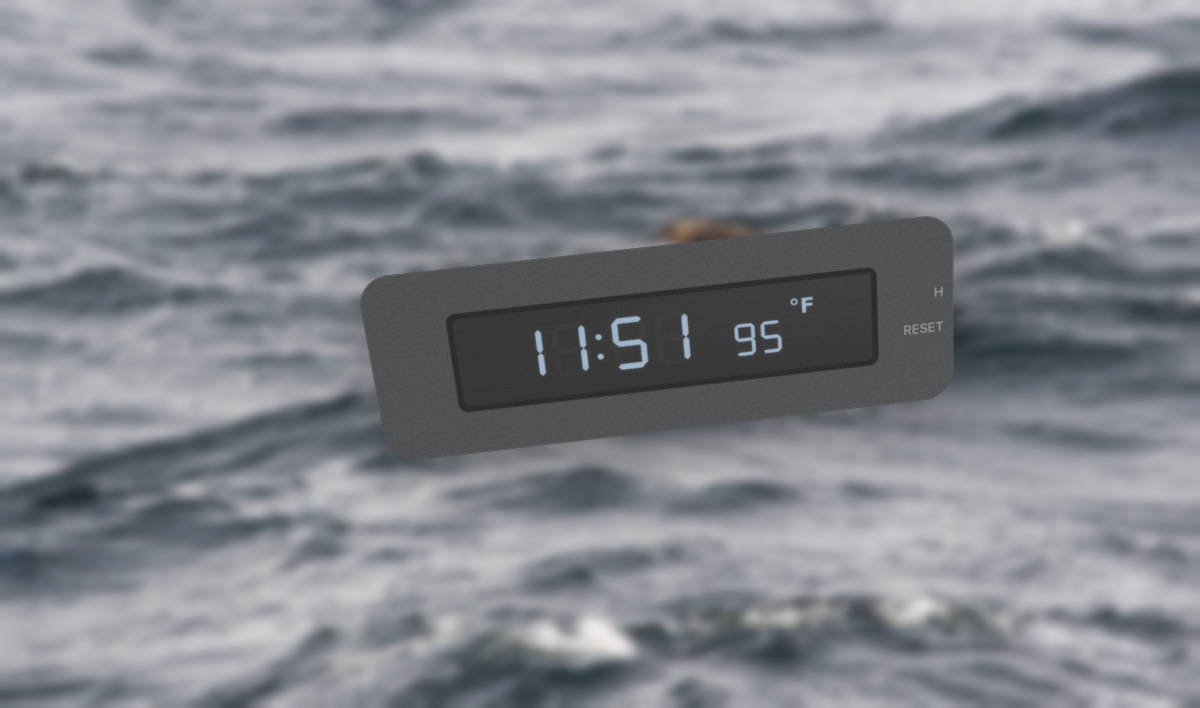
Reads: 11,51
